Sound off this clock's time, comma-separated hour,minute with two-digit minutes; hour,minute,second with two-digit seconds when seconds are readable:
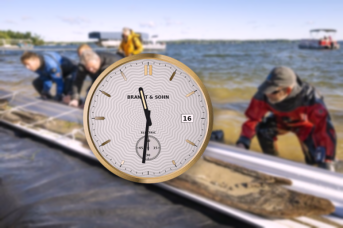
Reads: 11,31
